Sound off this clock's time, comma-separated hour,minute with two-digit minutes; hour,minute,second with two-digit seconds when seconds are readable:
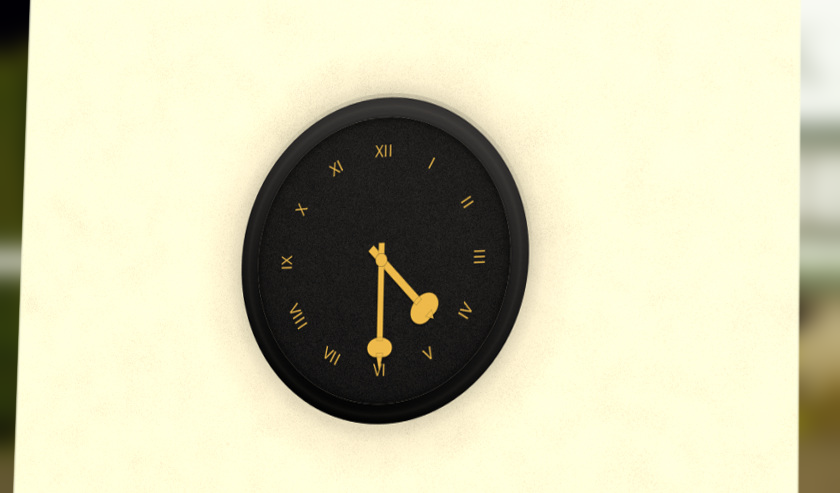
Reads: 4,30
